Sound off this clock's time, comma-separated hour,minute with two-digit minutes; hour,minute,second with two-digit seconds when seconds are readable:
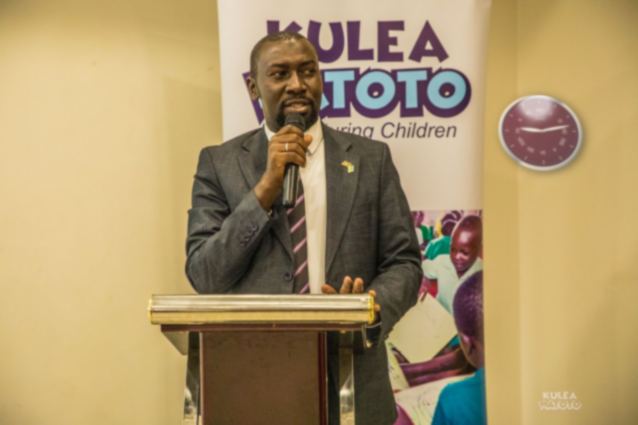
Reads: 9,13
